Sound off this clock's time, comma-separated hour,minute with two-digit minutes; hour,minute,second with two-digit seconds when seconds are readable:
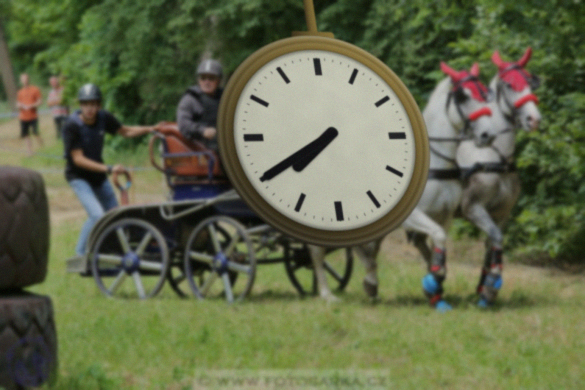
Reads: 7,40
